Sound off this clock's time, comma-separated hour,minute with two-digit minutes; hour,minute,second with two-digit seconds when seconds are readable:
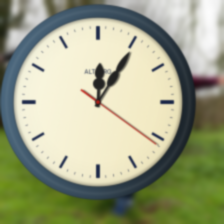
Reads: 12,05,21
